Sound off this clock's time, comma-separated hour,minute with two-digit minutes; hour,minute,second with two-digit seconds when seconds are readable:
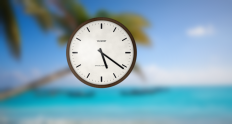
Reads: 5,21
